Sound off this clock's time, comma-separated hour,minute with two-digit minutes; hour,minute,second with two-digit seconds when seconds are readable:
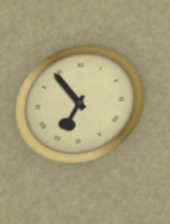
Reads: 6,54
